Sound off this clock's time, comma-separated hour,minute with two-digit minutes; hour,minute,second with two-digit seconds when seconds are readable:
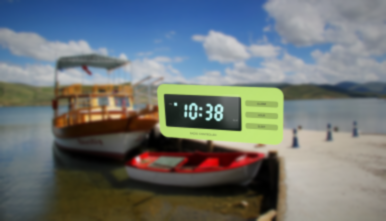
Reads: 10,38
